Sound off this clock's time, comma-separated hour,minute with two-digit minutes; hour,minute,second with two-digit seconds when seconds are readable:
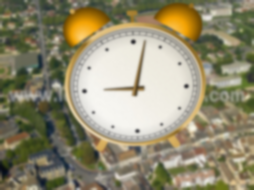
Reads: 9,02
